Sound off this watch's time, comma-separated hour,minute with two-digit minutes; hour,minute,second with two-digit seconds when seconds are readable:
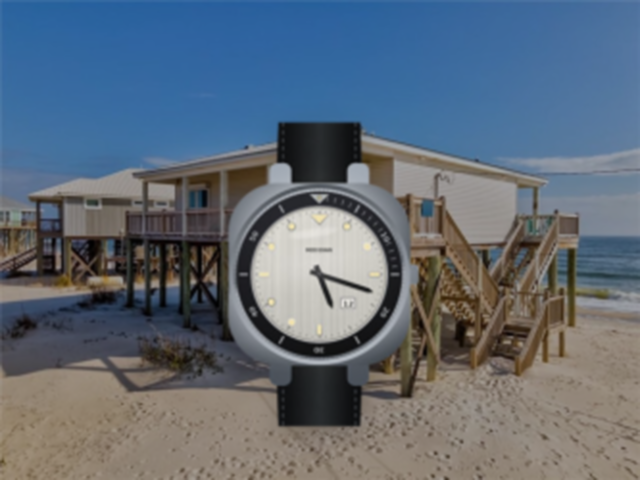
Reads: 5,18
